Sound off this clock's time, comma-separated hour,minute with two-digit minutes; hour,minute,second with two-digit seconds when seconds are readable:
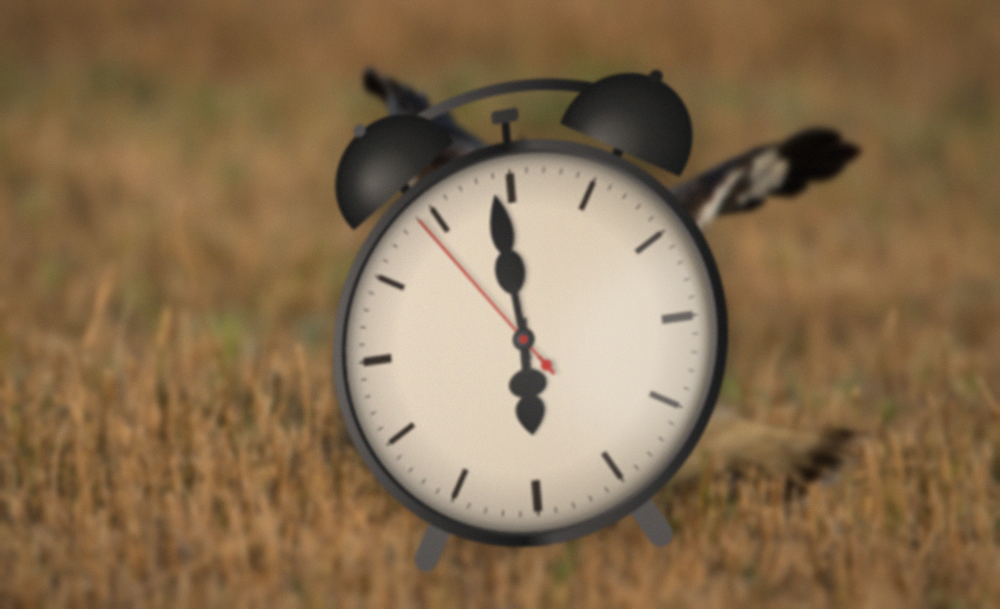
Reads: 5,58,54
